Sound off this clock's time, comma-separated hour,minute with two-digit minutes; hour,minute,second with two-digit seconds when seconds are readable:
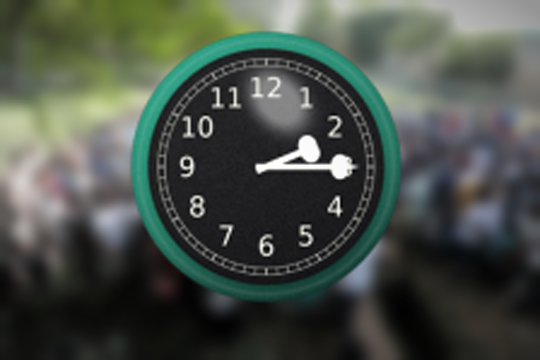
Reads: 2,15
